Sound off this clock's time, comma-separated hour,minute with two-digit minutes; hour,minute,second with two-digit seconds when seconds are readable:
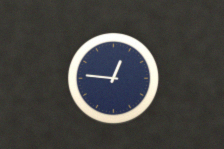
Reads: 12,46
